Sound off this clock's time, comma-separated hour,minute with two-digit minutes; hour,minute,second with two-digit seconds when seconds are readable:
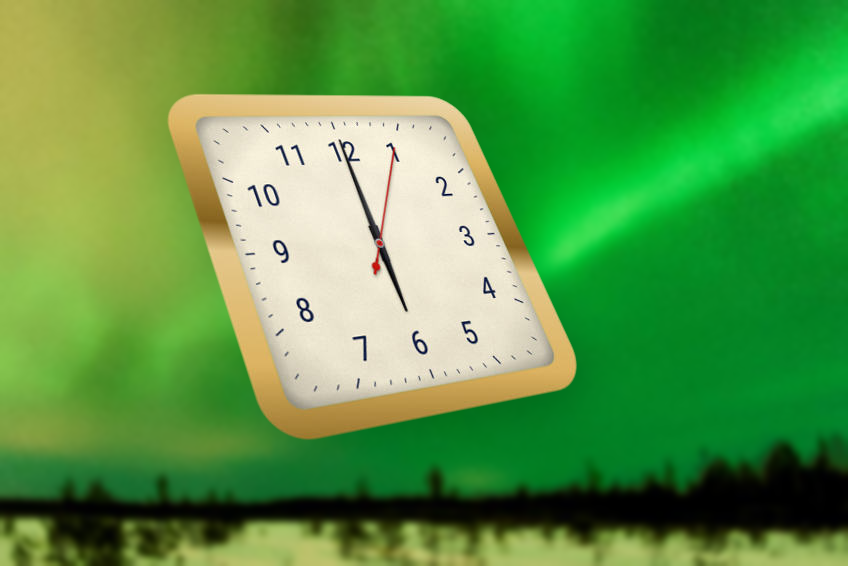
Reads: 6,00,05
